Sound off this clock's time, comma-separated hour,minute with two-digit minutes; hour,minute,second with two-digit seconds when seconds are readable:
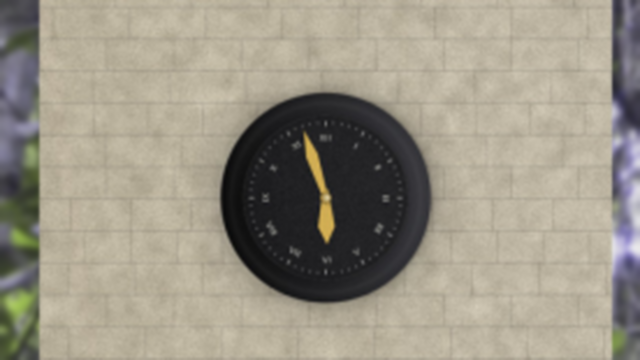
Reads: 5,57
